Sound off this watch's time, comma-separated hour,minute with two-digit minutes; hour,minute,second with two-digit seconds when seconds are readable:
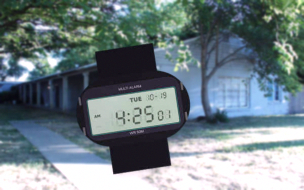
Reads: 4,25,01
